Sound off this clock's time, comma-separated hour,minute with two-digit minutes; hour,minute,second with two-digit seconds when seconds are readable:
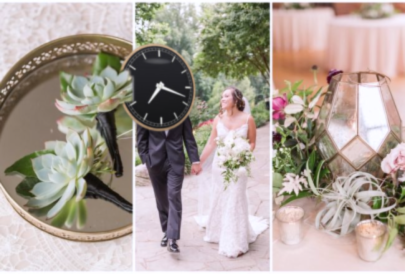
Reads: 7,18
